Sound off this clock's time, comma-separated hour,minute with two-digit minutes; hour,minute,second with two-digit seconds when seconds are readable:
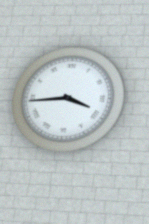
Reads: 3,44
